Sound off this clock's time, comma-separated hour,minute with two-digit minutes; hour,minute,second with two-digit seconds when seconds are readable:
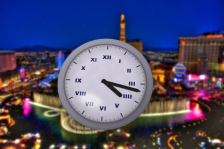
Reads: 4,17
